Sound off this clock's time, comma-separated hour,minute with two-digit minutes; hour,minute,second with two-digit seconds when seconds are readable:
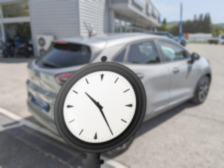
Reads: 10,25
